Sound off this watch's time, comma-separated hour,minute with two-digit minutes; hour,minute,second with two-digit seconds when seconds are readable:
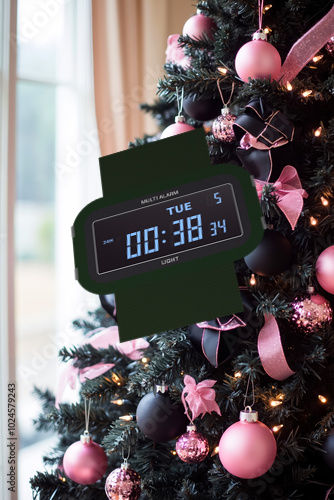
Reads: 0,38,34
